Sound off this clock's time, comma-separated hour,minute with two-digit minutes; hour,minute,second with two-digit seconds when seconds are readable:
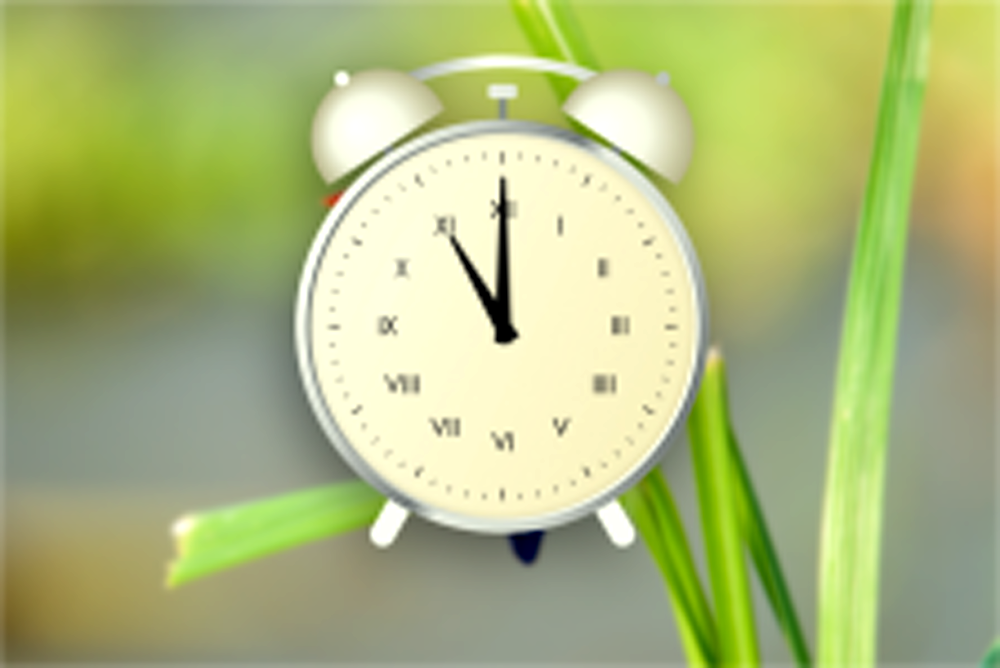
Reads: 11,00
